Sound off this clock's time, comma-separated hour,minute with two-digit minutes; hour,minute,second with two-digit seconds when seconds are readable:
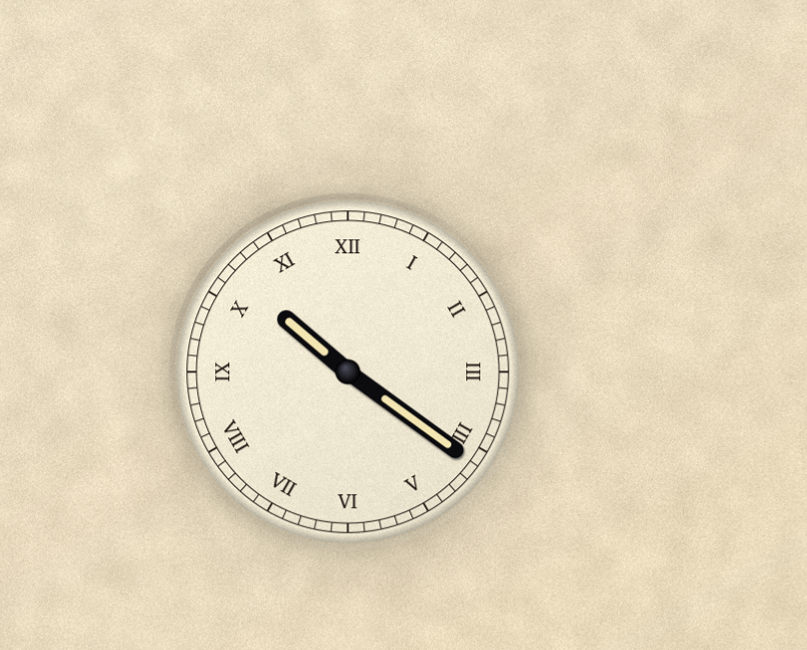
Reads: 10,21
